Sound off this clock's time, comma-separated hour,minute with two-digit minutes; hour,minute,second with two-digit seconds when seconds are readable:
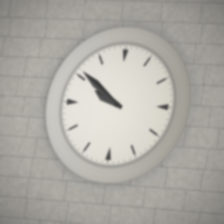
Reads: 9,51
